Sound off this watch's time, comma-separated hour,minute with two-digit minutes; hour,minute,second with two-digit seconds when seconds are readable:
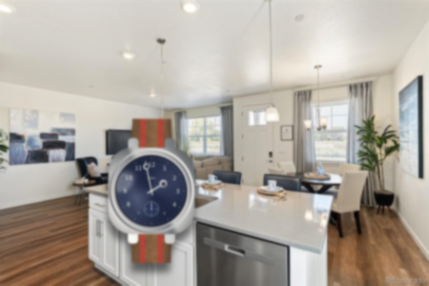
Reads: 1,58
